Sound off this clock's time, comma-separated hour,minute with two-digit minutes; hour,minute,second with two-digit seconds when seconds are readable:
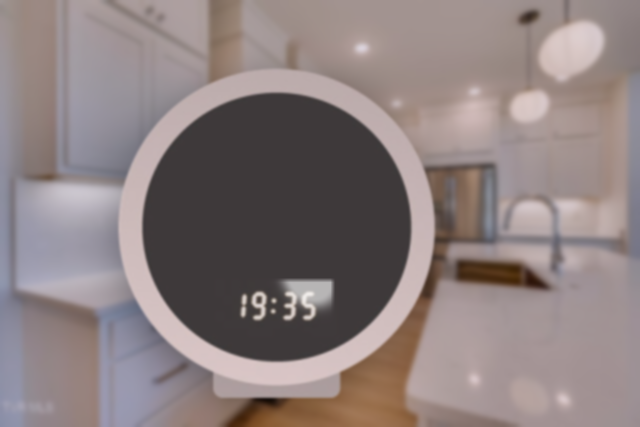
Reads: 19,35
